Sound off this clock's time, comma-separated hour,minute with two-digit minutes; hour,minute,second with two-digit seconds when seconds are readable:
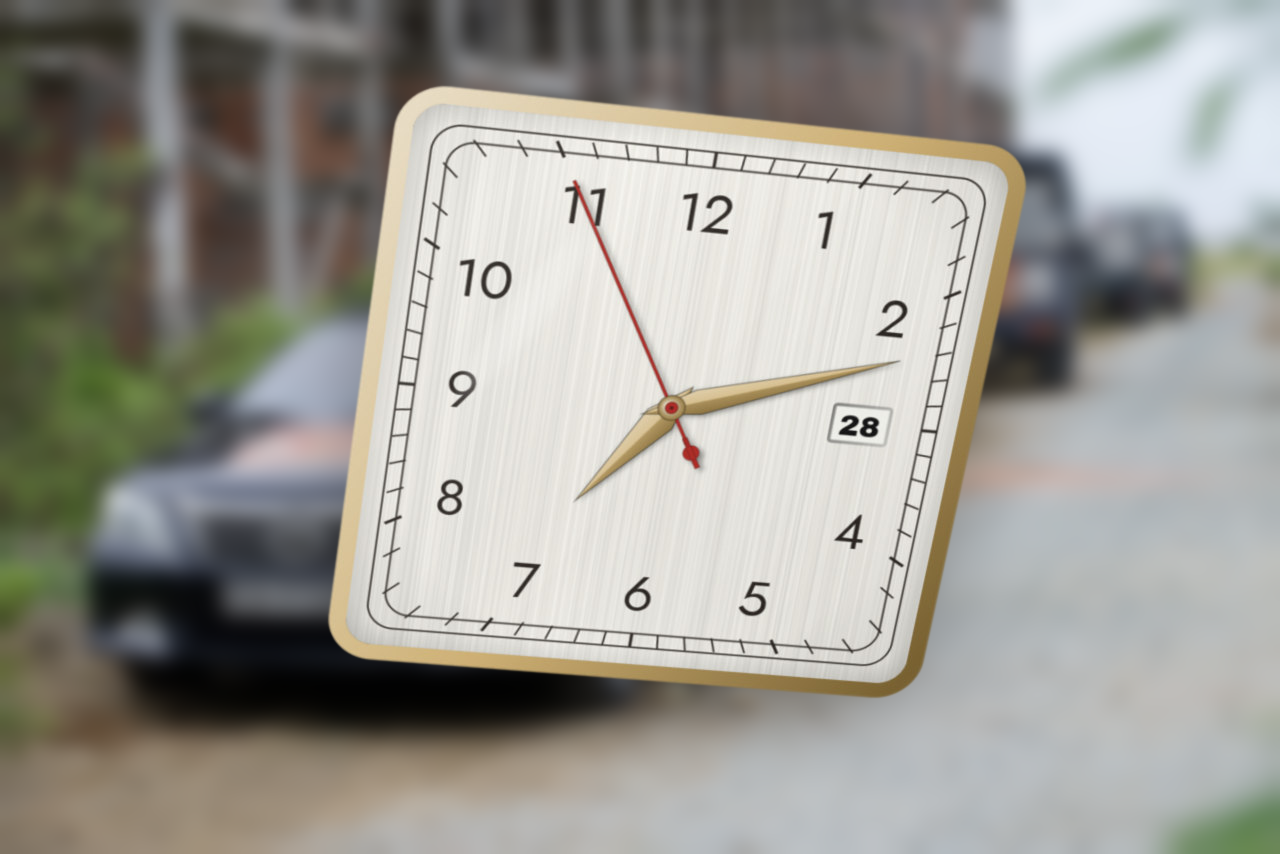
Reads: 7,11,55
